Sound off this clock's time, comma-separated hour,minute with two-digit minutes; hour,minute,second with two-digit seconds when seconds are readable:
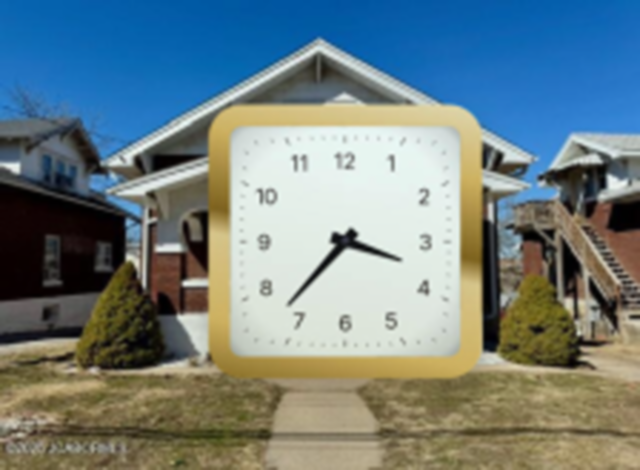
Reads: 3,37
